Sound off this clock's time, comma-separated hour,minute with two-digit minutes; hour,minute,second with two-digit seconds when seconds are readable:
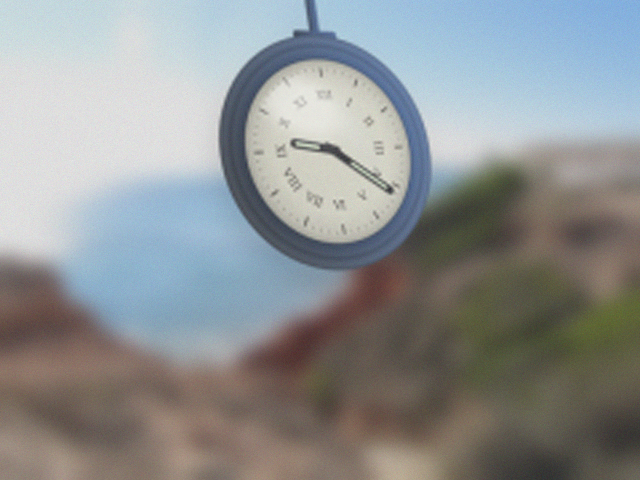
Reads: 9,21
